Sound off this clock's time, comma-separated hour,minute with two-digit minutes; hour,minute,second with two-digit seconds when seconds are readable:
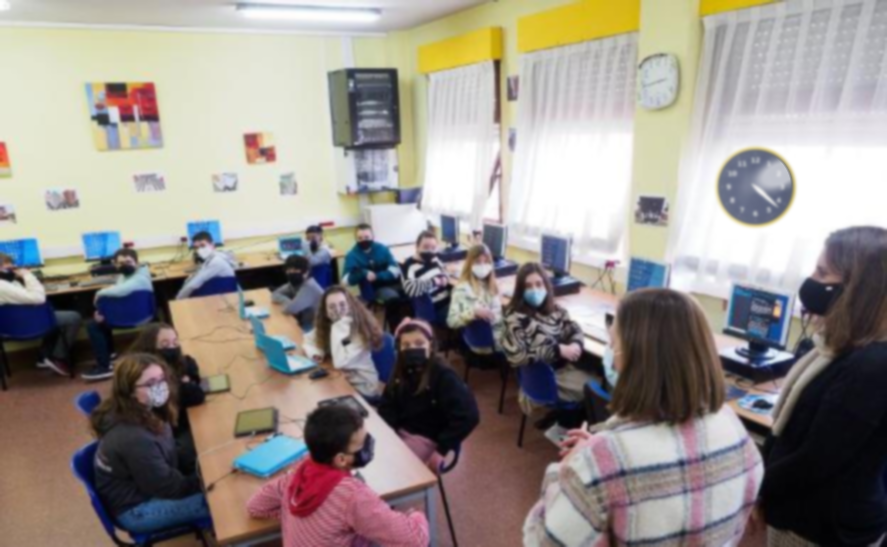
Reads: 4,22
